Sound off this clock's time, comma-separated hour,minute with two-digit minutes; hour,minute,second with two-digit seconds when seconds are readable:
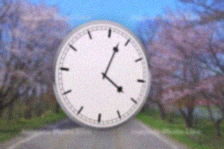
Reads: 4,03
